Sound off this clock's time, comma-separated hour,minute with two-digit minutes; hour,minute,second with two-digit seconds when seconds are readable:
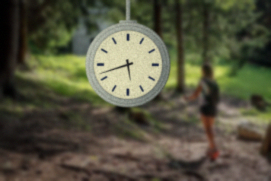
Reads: 5,42
